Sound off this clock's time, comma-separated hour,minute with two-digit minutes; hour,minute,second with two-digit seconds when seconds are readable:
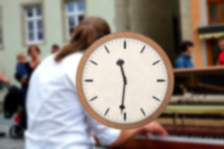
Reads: 11,31
